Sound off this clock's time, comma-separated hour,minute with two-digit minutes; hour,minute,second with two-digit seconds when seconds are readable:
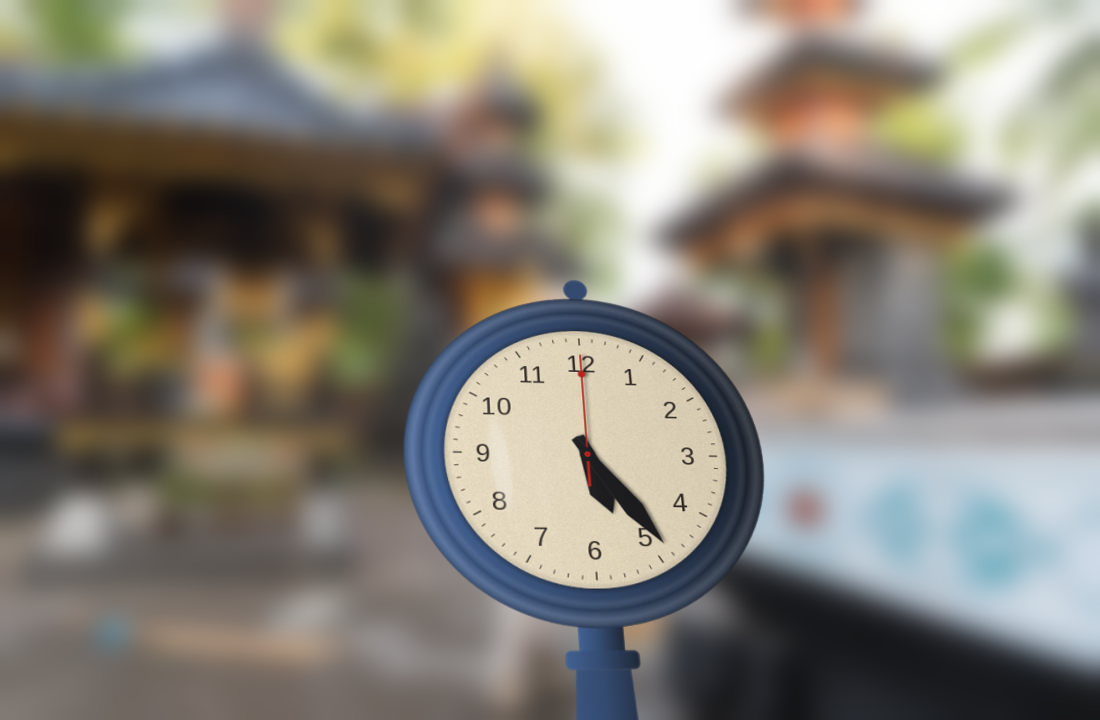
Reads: 5,24,00
